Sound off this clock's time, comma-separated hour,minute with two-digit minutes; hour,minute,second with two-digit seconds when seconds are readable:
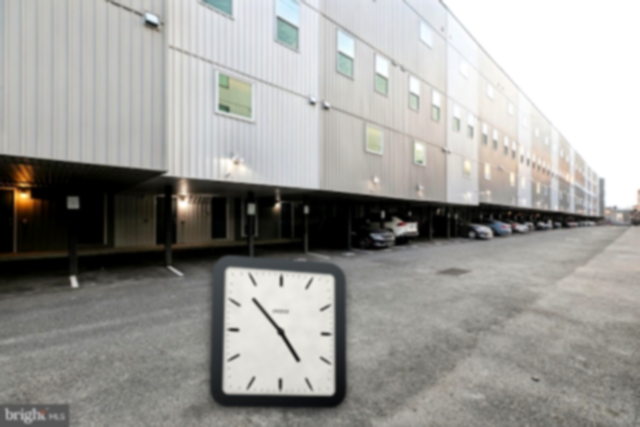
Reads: 4,53
